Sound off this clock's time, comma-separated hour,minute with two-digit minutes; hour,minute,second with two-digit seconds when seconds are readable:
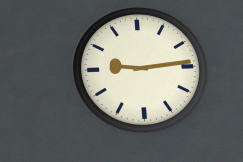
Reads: 9,14
